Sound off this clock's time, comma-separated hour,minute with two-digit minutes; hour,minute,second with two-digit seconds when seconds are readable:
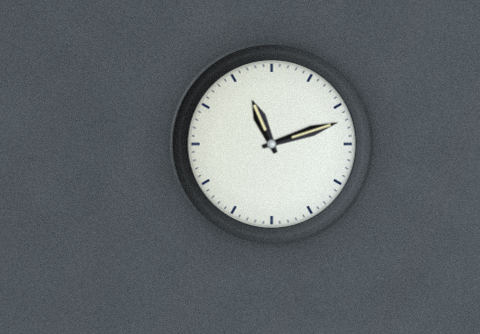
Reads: 11,12
